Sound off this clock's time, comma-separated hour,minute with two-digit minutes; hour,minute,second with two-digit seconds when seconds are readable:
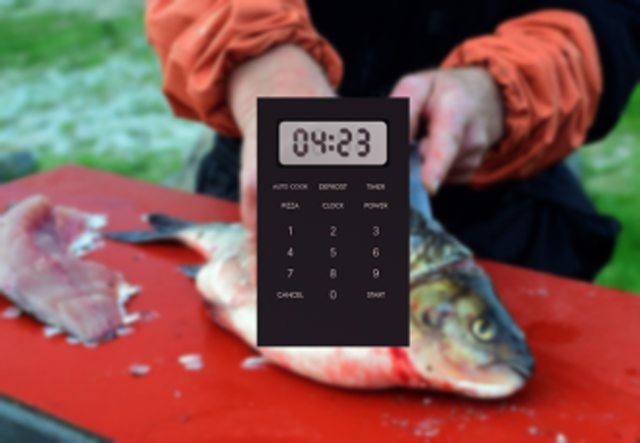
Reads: 4,23
